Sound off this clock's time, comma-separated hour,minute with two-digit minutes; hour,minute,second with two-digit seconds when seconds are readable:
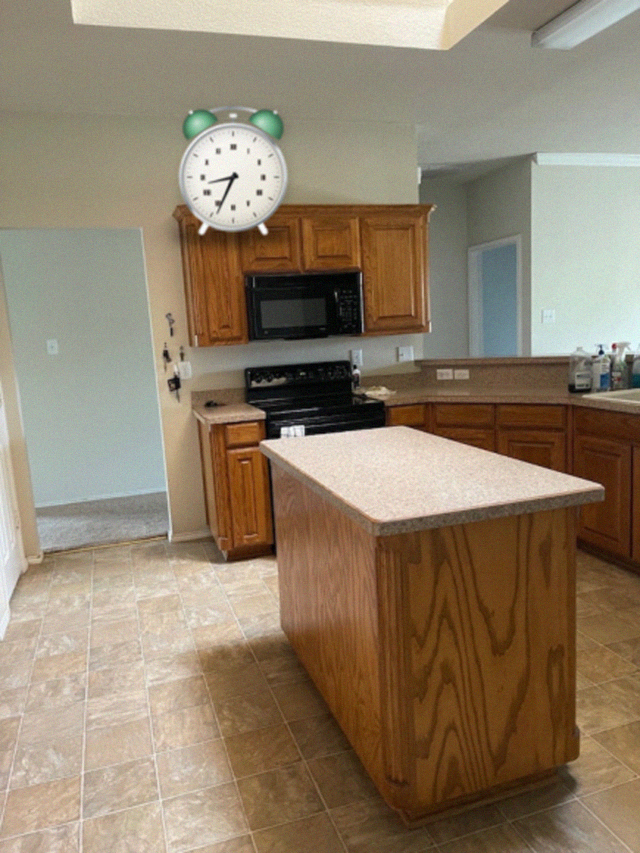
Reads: 8,34
